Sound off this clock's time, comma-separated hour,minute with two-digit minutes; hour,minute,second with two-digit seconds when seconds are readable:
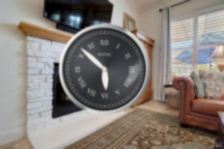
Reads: 5,52
